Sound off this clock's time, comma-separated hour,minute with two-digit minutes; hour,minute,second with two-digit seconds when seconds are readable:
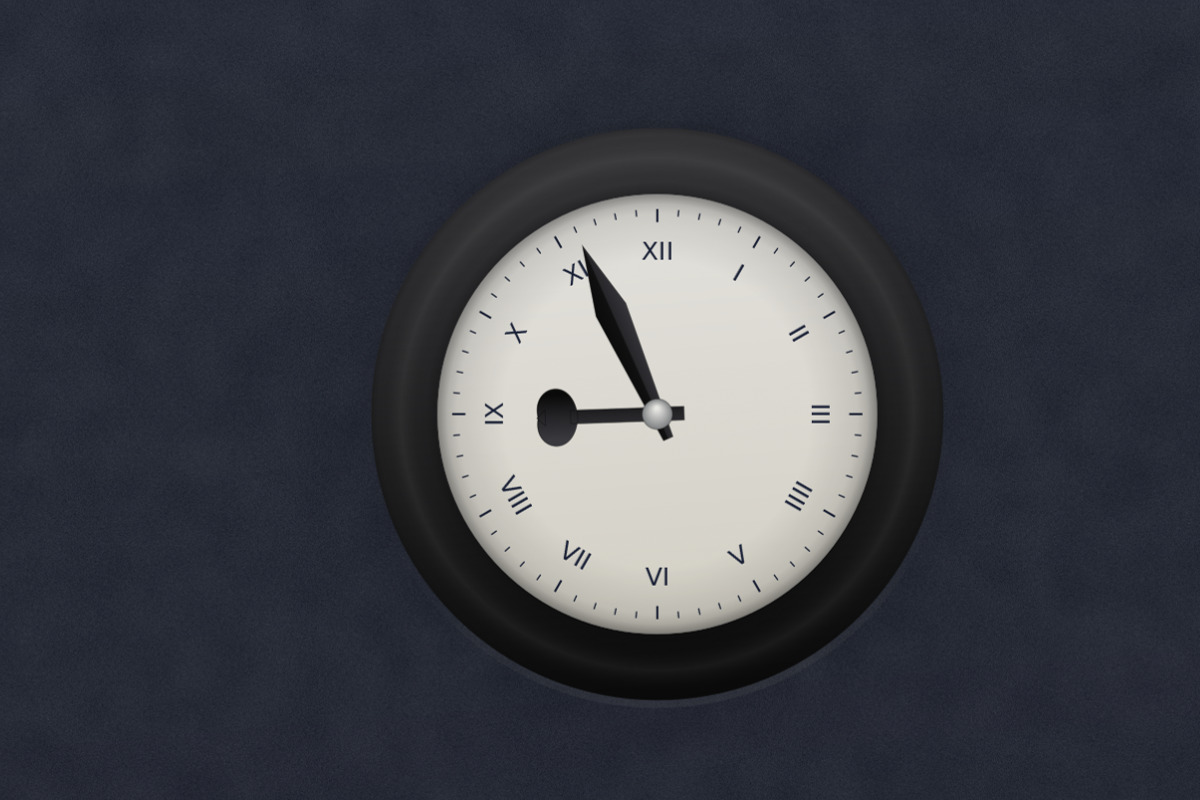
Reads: 8,56
